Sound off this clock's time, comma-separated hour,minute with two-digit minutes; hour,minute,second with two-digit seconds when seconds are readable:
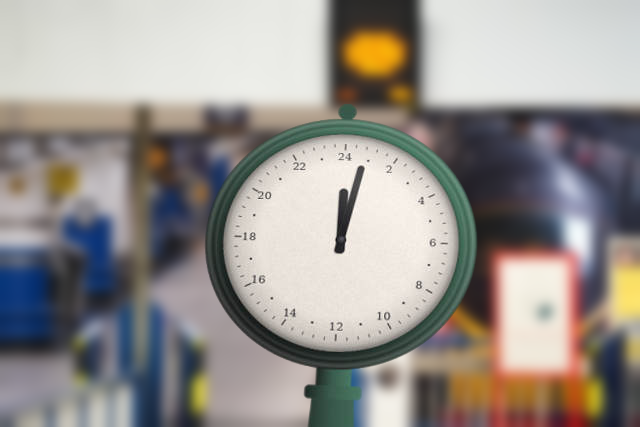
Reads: 0,02
